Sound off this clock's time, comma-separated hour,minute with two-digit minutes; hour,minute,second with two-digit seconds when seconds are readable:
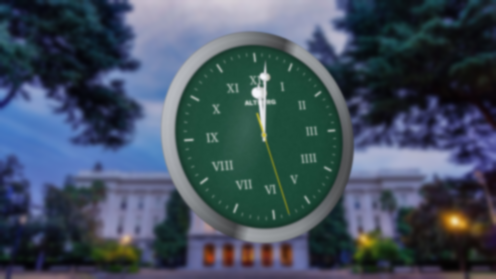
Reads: 12,01,28
